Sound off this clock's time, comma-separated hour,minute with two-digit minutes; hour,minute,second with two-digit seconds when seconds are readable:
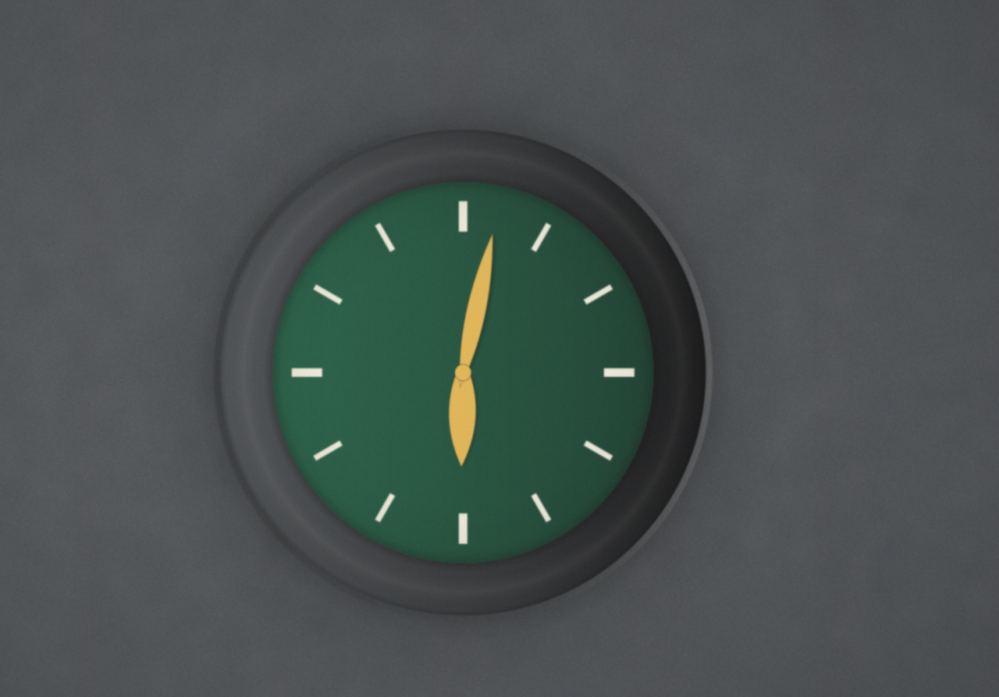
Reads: 6,02
